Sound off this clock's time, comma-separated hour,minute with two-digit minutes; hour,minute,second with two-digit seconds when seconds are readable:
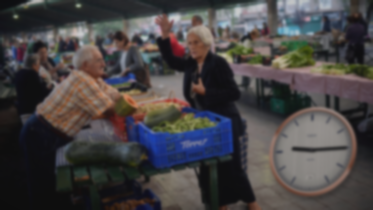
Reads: 9,15
